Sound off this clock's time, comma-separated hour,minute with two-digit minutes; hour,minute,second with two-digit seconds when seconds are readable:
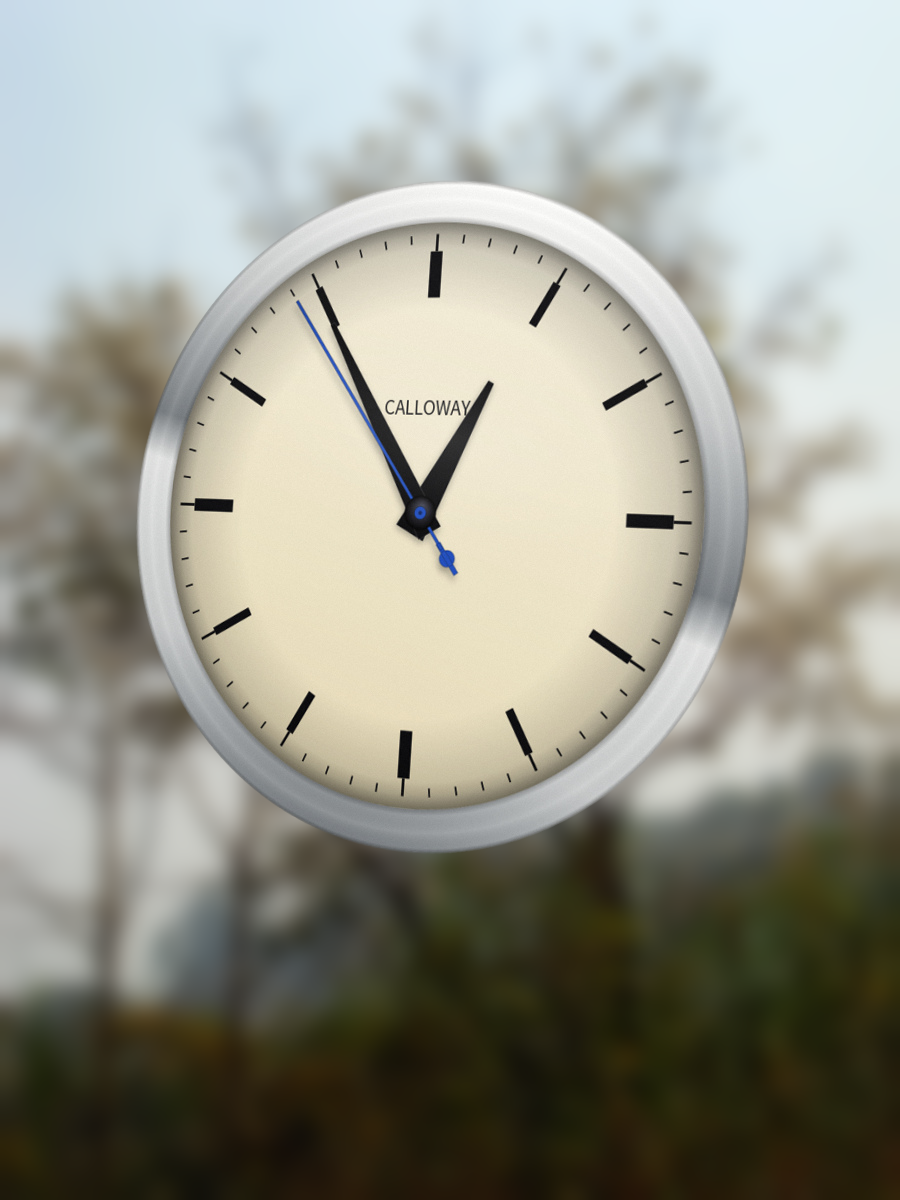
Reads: 12,54,54
